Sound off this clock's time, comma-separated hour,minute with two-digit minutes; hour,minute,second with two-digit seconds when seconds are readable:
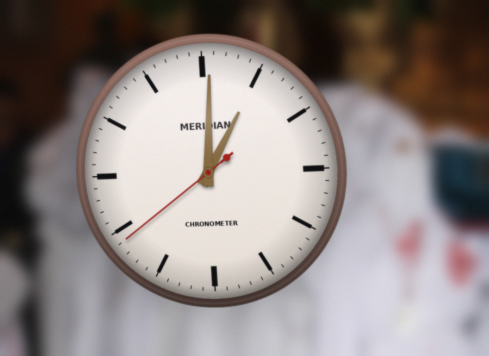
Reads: 1,00,39
